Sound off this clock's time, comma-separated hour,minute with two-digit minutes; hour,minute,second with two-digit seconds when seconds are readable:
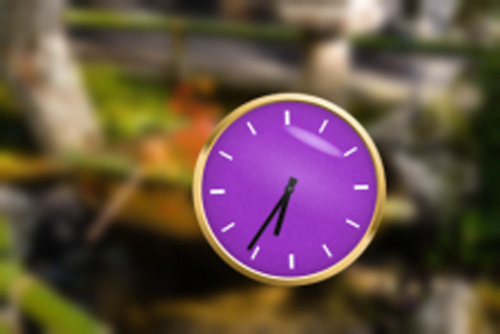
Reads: 6,36
